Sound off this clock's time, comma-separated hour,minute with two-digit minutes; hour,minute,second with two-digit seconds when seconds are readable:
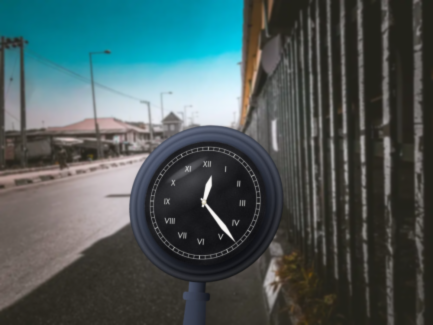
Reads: 12,23
